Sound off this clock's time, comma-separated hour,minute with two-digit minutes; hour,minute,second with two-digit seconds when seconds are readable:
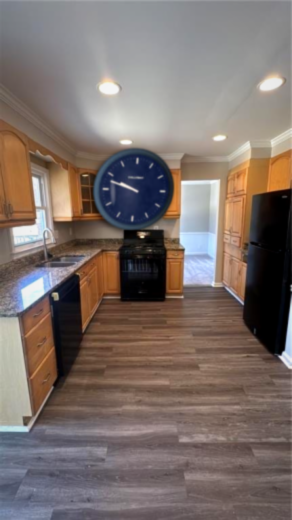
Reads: 9,48
